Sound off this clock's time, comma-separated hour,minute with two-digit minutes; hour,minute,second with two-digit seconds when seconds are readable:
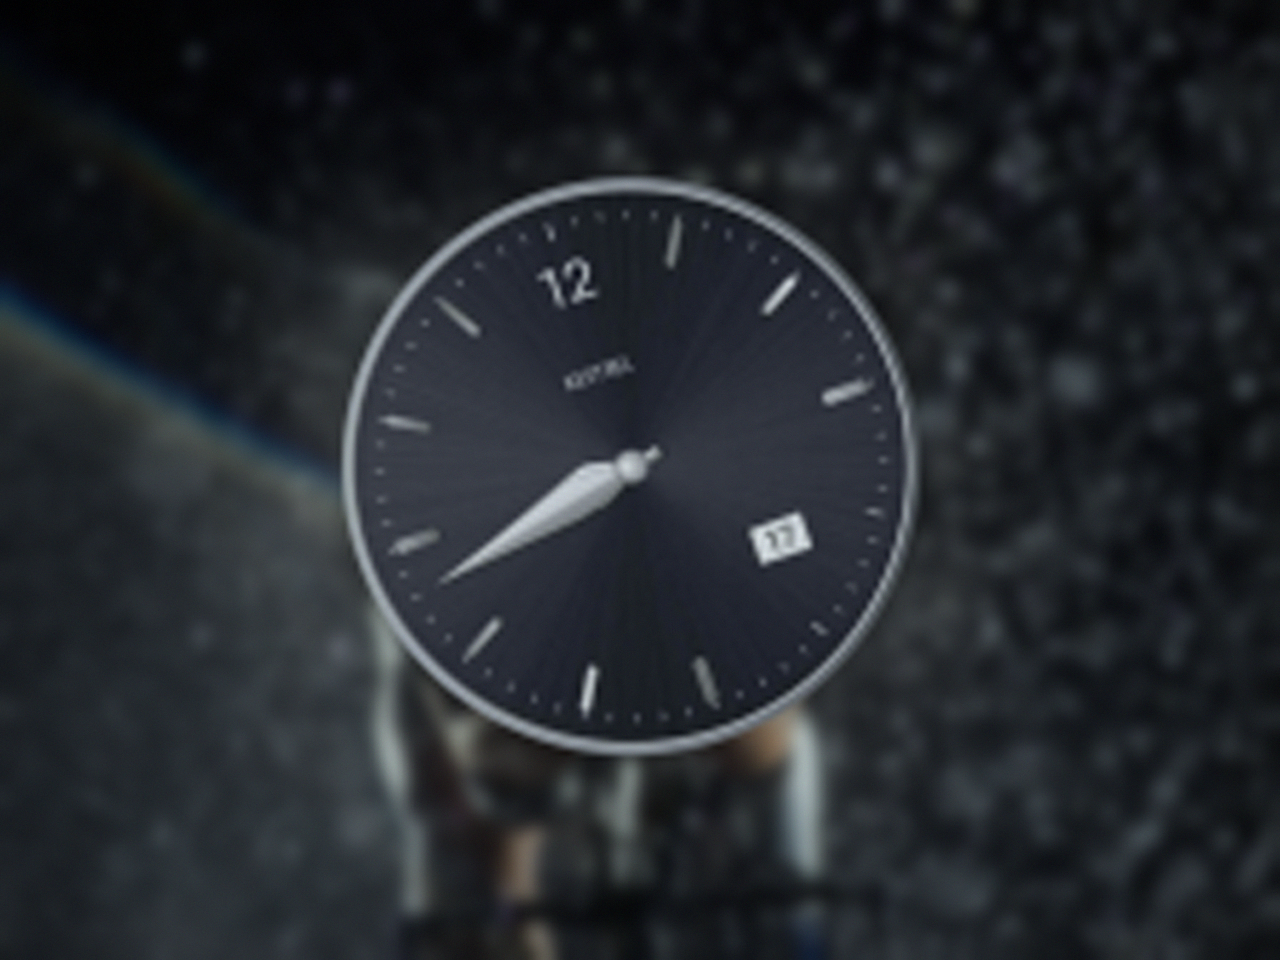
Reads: 8,43
